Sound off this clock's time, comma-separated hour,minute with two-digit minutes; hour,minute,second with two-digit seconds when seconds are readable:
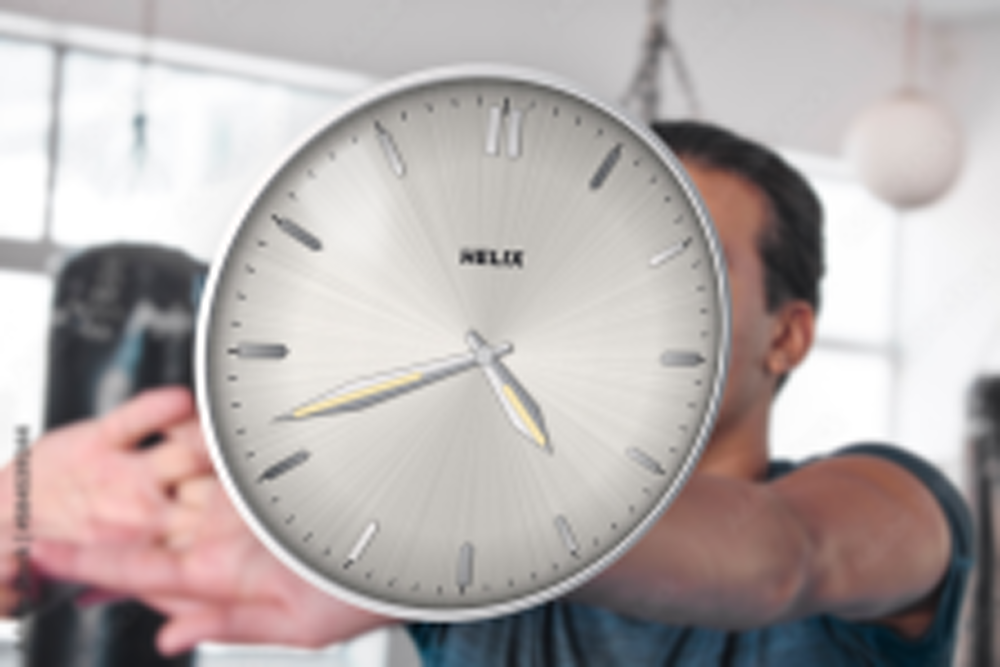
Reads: 4,42
